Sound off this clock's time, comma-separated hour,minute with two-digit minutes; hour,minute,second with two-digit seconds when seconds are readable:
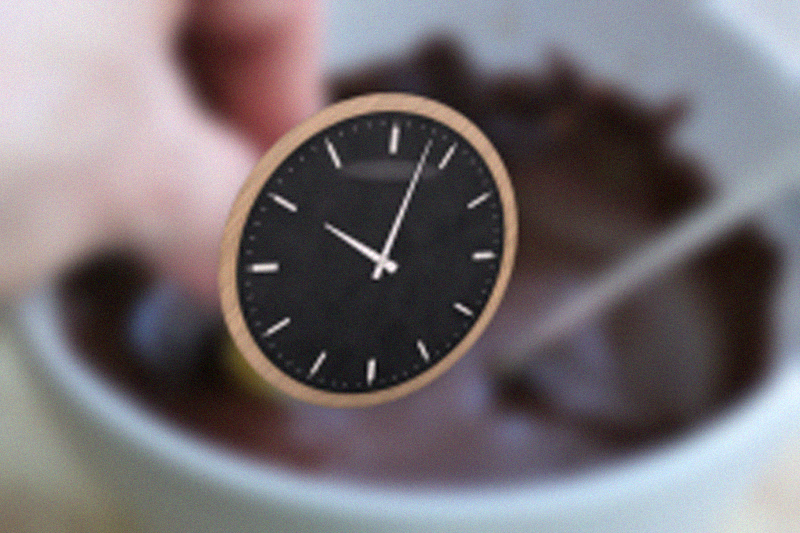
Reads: 10,03
